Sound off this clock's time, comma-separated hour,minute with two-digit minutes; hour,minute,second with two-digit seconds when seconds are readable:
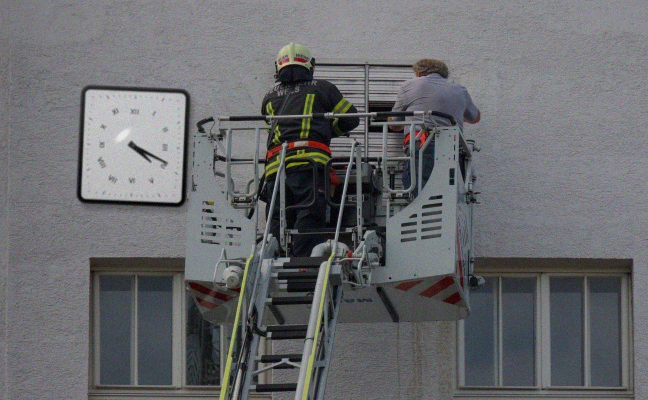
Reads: 4,19
